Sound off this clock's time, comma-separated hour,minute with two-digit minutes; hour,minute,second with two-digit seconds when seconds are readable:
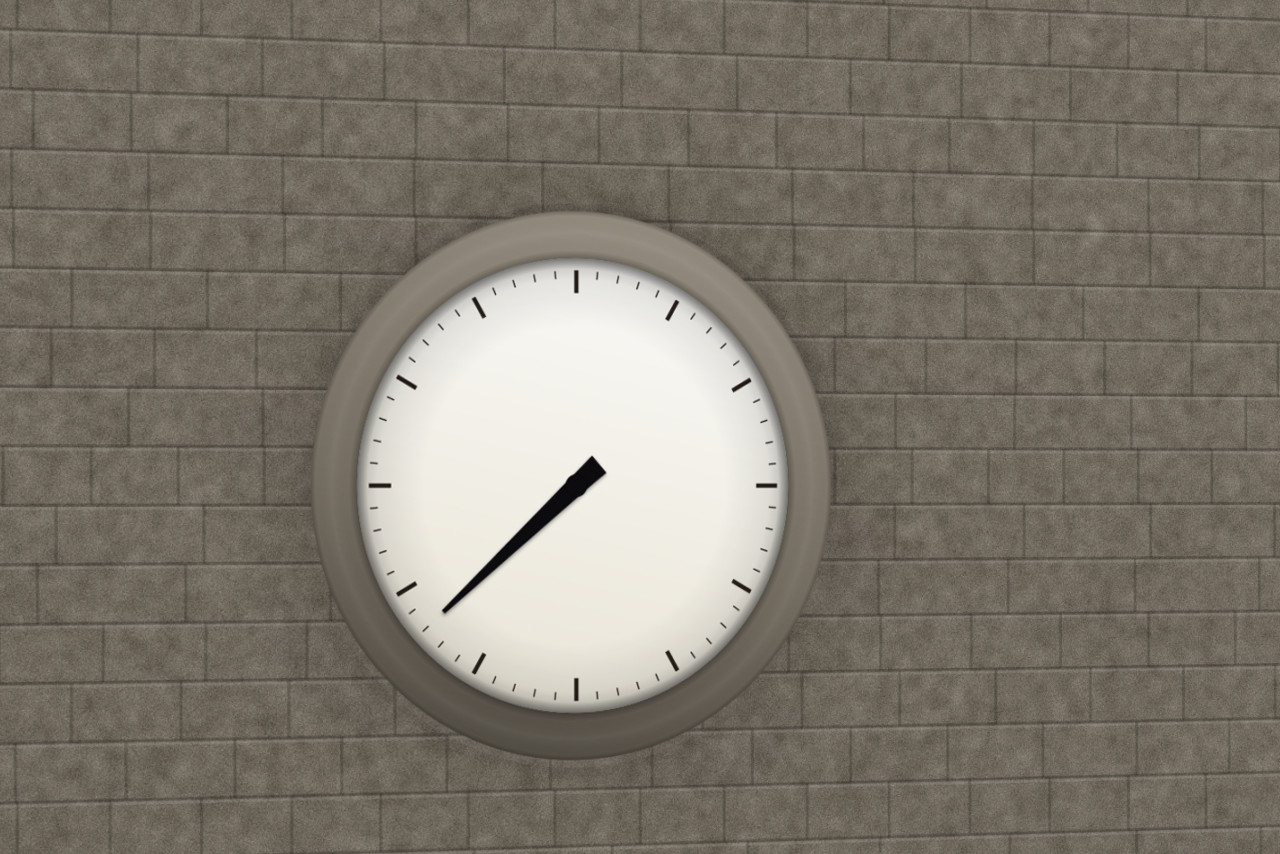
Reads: 7,38
